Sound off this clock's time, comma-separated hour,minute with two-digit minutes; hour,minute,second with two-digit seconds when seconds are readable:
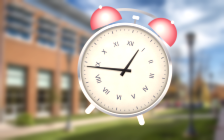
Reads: 12,44
